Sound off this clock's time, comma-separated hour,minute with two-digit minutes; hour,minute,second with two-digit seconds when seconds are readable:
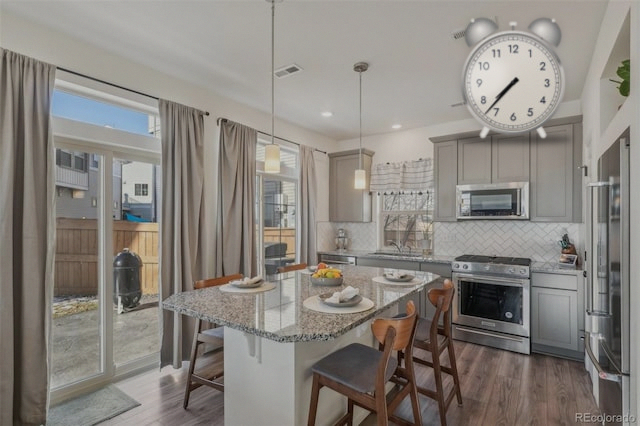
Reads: 7,37
